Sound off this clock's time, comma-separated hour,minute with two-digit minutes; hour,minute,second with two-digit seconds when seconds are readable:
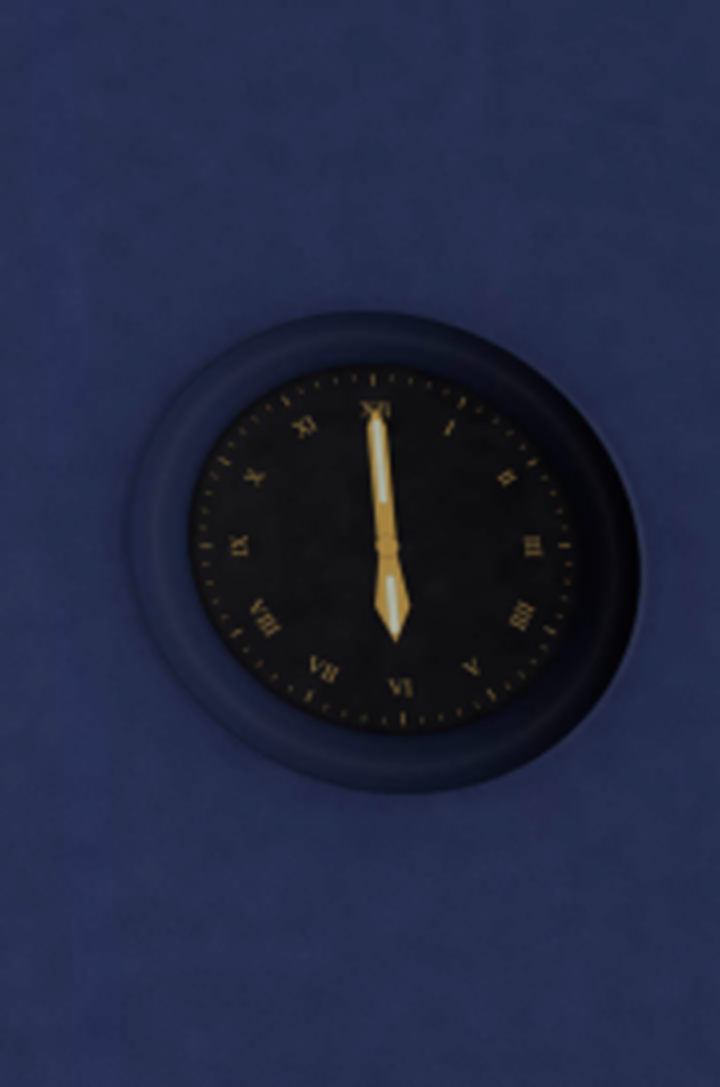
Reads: 6,00
